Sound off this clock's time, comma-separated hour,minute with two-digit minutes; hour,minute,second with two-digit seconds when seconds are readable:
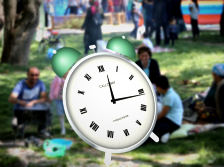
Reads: 12,16
